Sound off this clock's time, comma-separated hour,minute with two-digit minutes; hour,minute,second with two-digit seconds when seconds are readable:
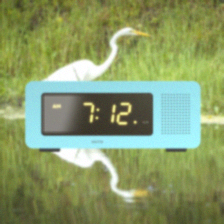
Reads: 7,12
